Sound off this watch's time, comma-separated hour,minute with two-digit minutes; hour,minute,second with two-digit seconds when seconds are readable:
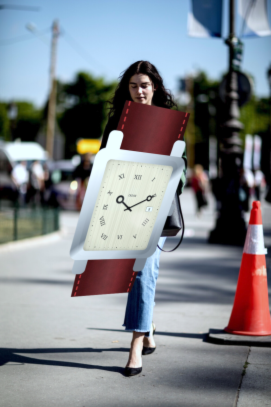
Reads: 10,10
